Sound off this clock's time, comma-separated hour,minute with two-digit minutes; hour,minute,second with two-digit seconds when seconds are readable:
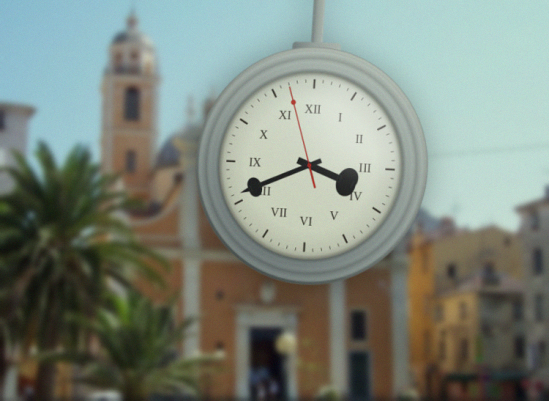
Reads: 3,40,57
